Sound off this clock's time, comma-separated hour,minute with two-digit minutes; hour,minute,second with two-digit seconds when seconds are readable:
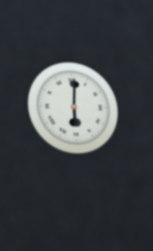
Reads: 6,01
